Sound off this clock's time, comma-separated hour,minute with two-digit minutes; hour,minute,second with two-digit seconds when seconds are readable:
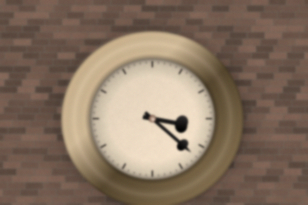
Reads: 3,22
